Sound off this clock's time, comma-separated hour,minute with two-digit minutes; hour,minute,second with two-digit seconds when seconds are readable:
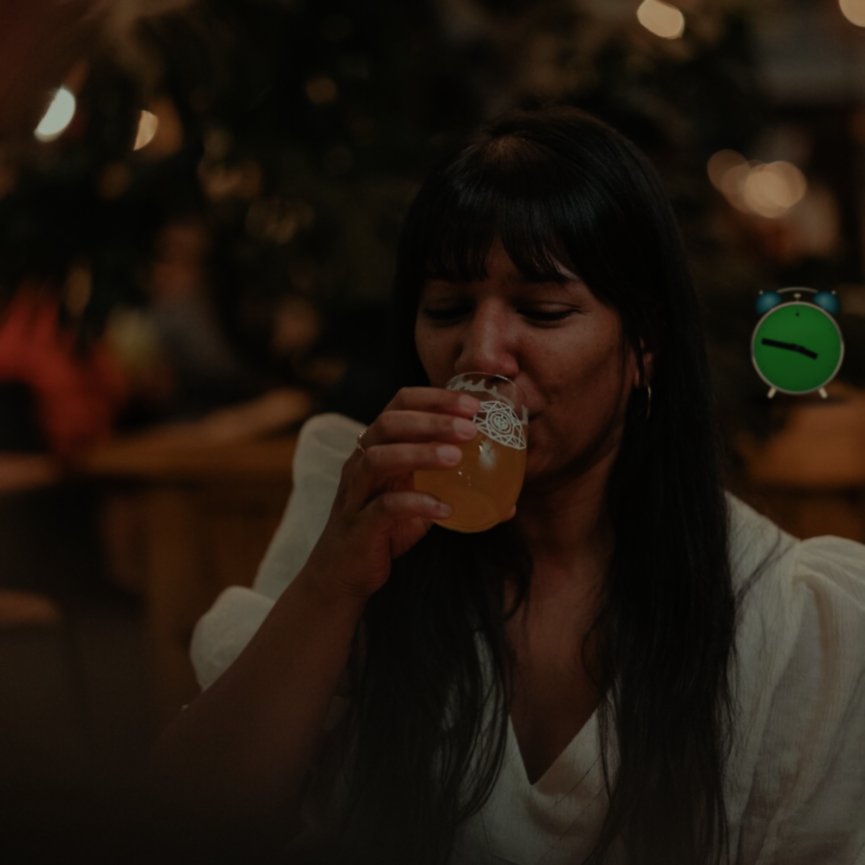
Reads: 3,47
